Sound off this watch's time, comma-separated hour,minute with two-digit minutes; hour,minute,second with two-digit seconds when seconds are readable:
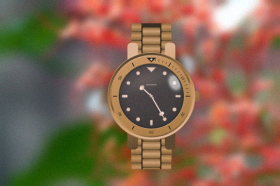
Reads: 10,25
